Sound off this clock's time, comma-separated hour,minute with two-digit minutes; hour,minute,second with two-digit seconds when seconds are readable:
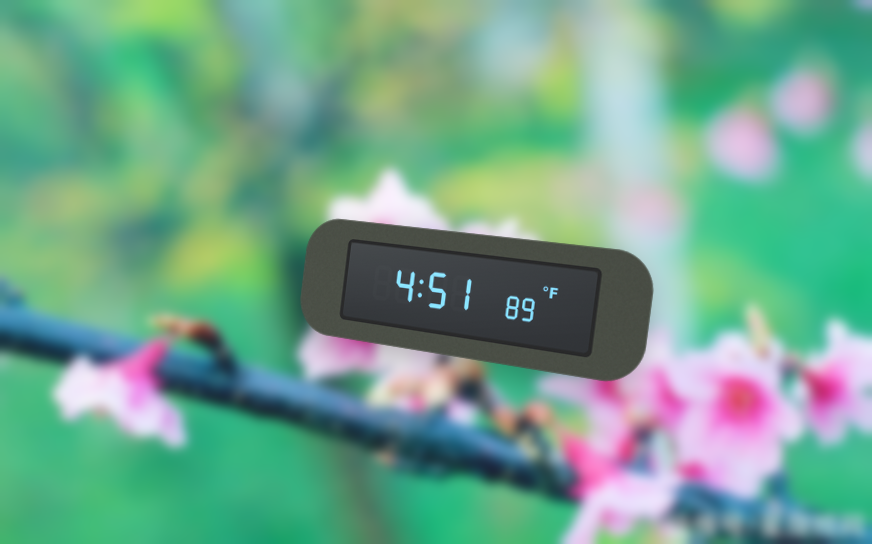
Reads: 4,51
